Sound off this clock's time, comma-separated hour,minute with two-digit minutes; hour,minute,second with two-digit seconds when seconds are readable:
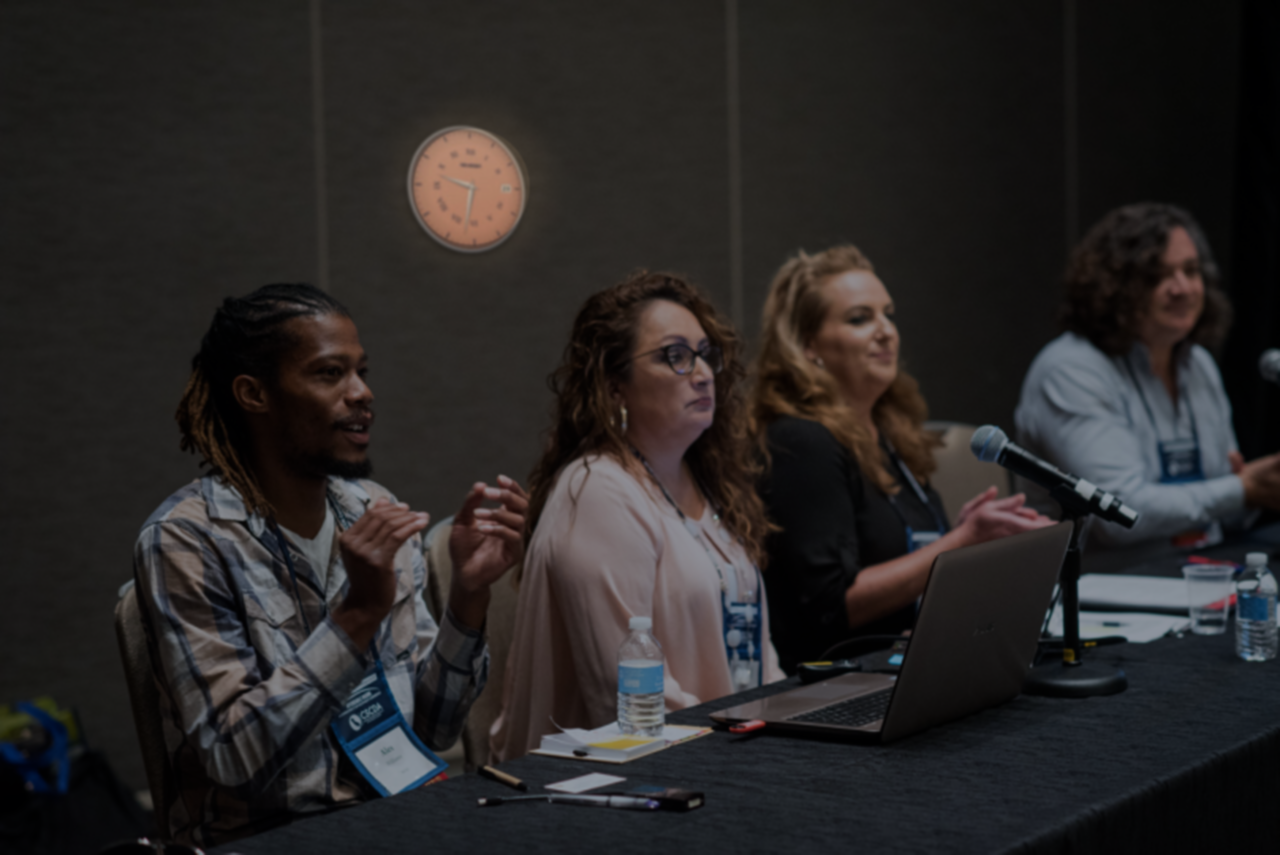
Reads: 9,32
